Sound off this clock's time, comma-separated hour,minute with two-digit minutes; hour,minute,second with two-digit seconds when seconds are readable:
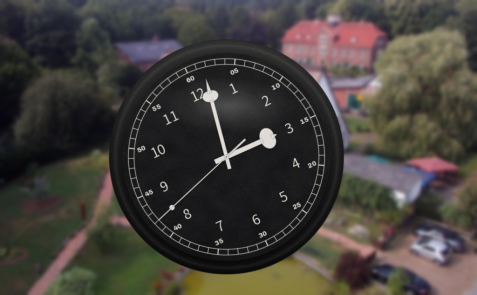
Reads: 3,01,42
